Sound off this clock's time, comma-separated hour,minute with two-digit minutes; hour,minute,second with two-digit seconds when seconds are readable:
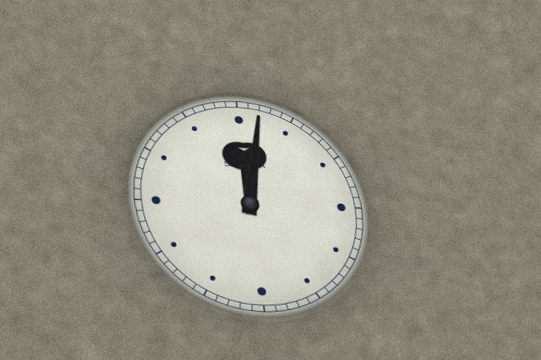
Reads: 12,02
